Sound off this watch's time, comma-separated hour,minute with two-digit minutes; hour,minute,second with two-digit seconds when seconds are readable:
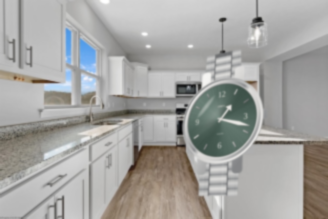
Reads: 1,18
